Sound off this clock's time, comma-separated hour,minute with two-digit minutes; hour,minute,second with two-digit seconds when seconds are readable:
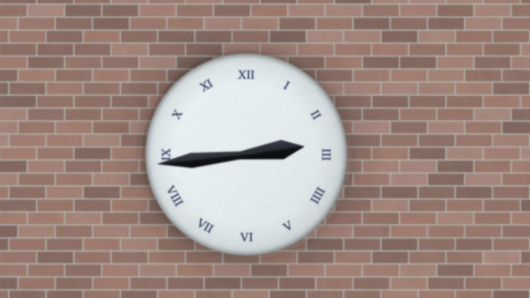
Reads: 2,44
